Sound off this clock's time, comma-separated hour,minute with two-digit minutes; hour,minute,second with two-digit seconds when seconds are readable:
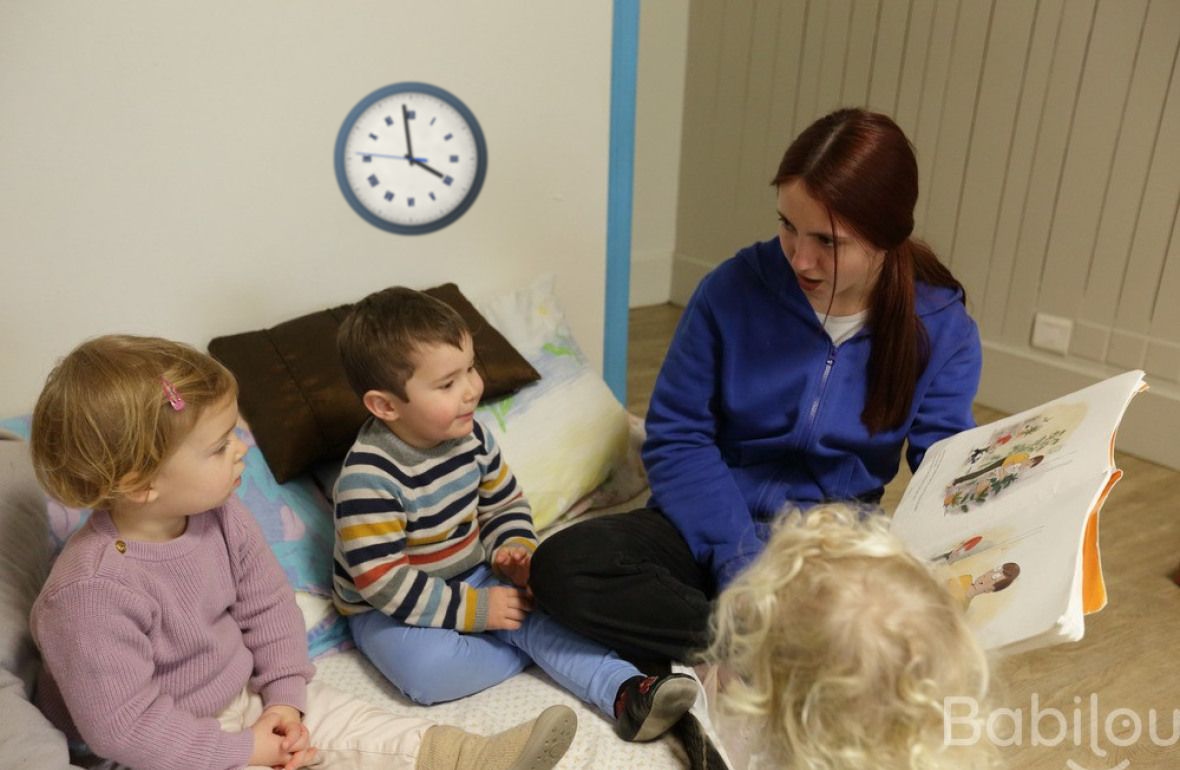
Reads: 3,58,46
